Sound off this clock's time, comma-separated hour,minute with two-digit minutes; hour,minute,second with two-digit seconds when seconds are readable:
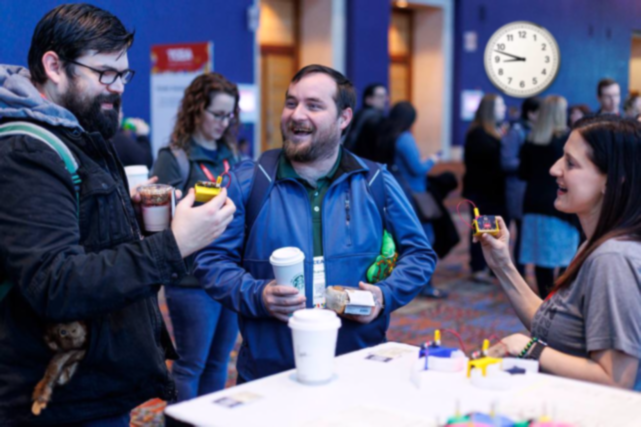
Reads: 8,48
